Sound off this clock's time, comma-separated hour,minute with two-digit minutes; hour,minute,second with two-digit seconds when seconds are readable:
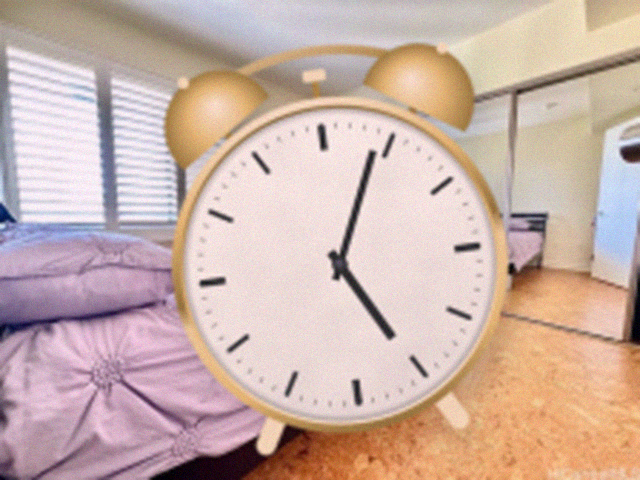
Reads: 5,04
